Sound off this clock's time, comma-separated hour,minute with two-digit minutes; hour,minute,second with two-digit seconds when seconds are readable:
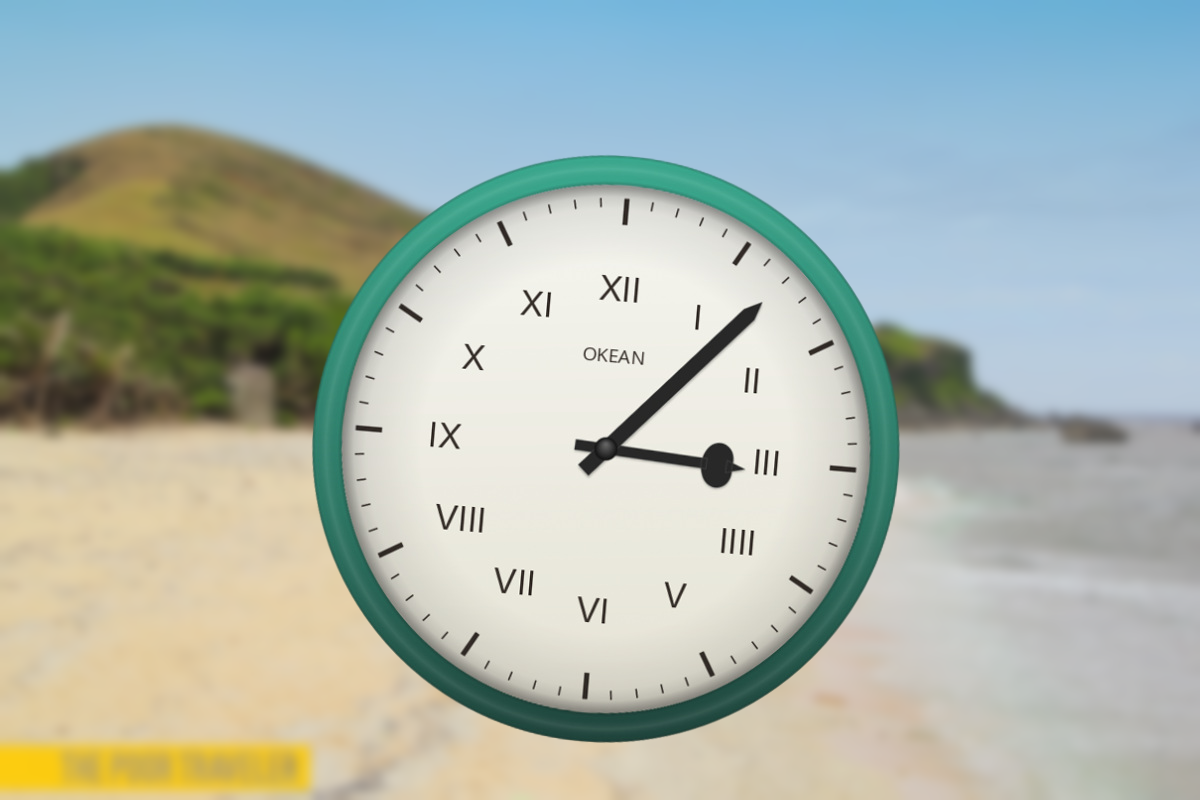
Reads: 3,07
